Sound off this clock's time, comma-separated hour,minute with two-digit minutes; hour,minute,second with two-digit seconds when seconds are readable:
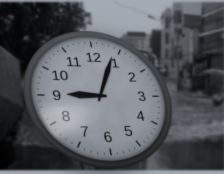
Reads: 9,04
